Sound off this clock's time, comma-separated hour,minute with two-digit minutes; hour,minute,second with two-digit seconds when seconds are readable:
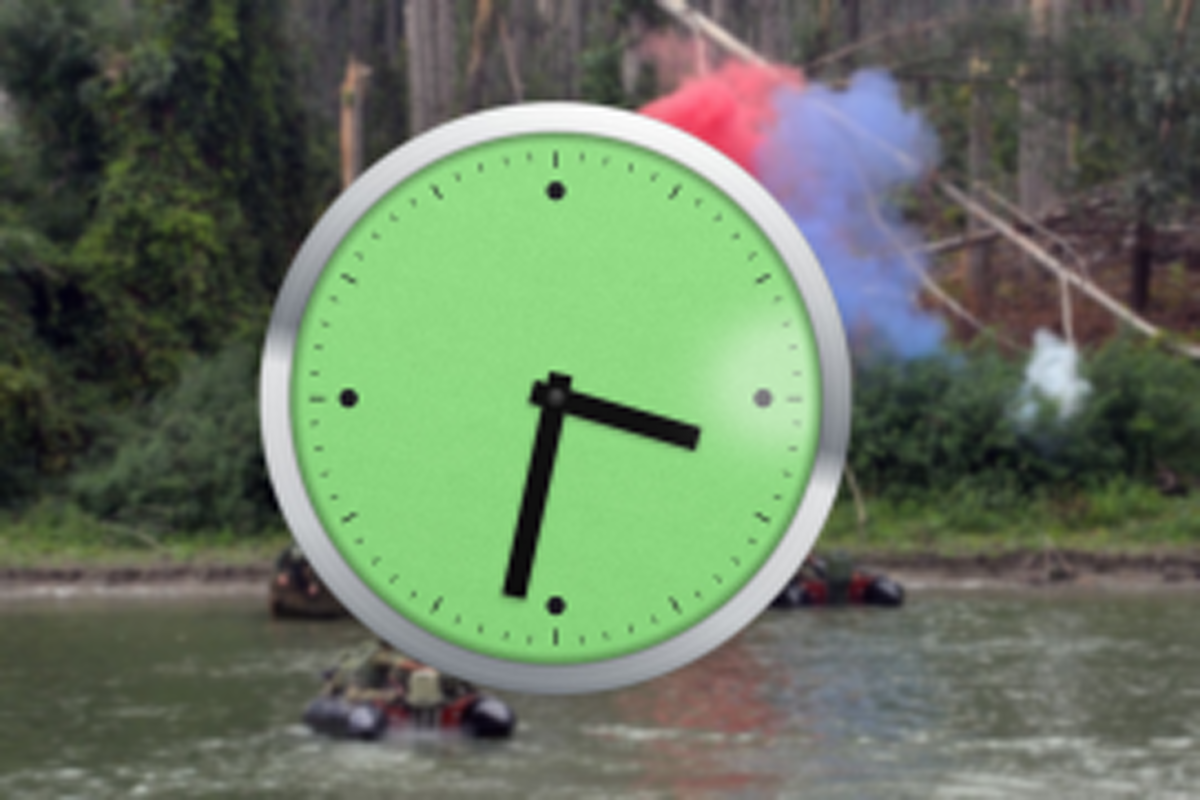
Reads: 3,32
